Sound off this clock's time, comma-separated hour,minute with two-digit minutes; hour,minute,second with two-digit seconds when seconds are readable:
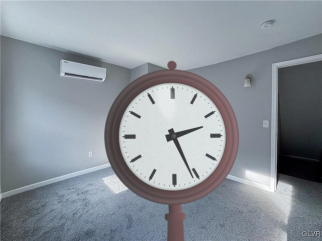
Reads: 2,26
